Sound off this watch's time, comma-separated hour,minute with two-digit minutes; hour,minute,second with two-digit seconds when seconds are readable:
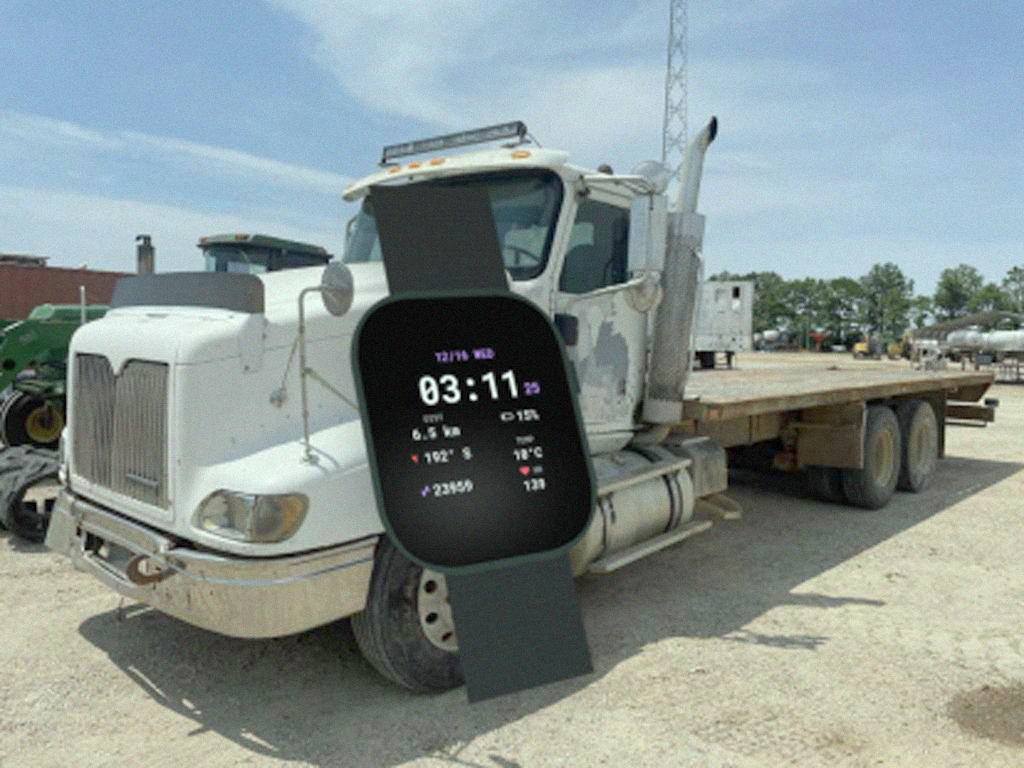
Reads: 3,11
